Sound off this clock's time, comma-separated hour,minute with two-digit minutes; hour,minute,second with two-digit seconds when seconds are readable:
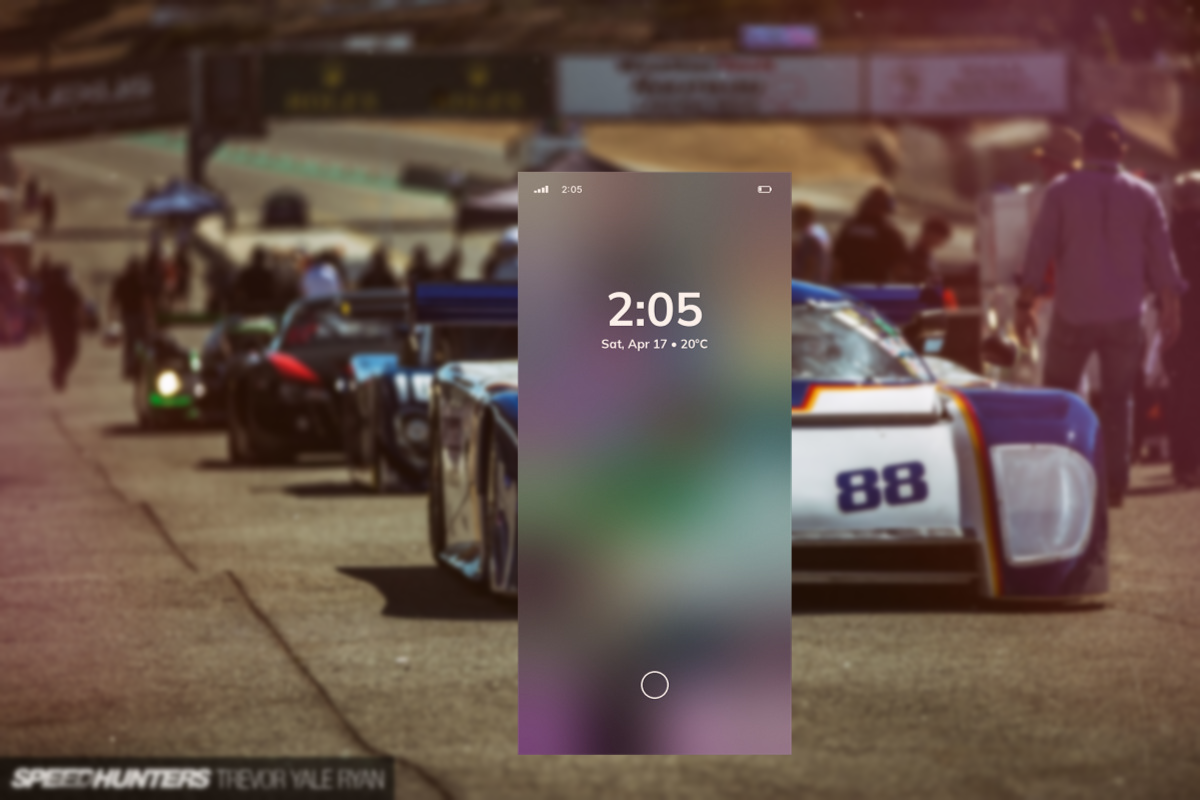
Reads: 2,05
